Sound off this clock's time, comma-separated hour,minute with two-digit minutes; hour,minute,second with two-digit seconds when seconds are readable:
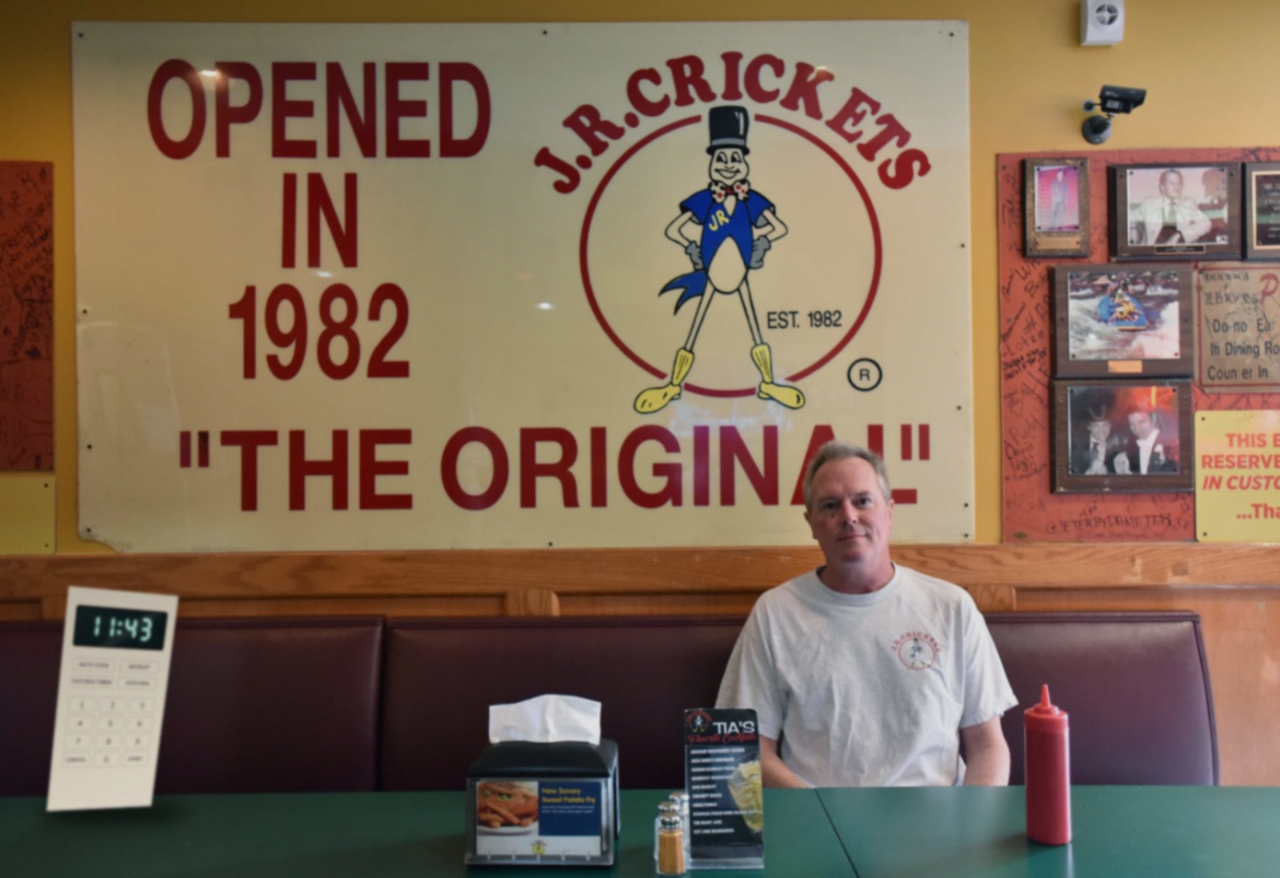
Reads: 11,43
